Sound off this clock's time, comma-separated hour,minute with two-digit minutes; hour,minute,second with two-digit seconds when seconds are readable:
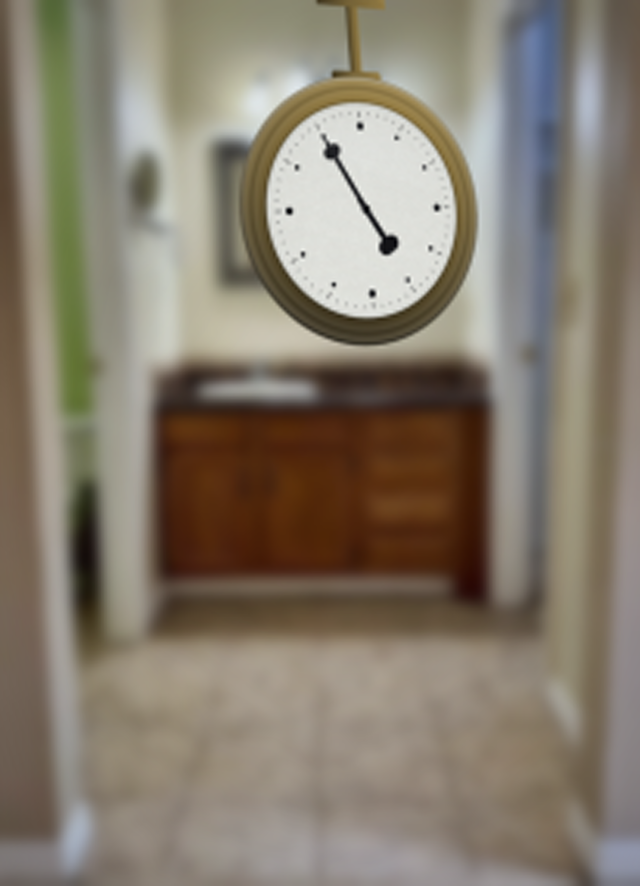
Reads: 4,55
